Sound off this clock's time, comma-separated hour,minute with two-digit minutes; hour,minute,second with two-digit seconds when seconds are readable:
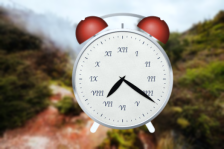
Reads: 7,21
